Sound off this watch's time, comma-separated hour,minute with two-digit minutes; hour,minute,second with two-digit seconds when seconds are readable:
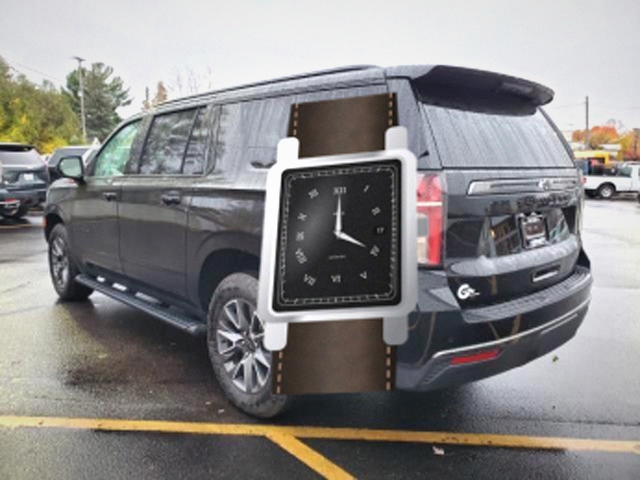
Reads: 4,00
